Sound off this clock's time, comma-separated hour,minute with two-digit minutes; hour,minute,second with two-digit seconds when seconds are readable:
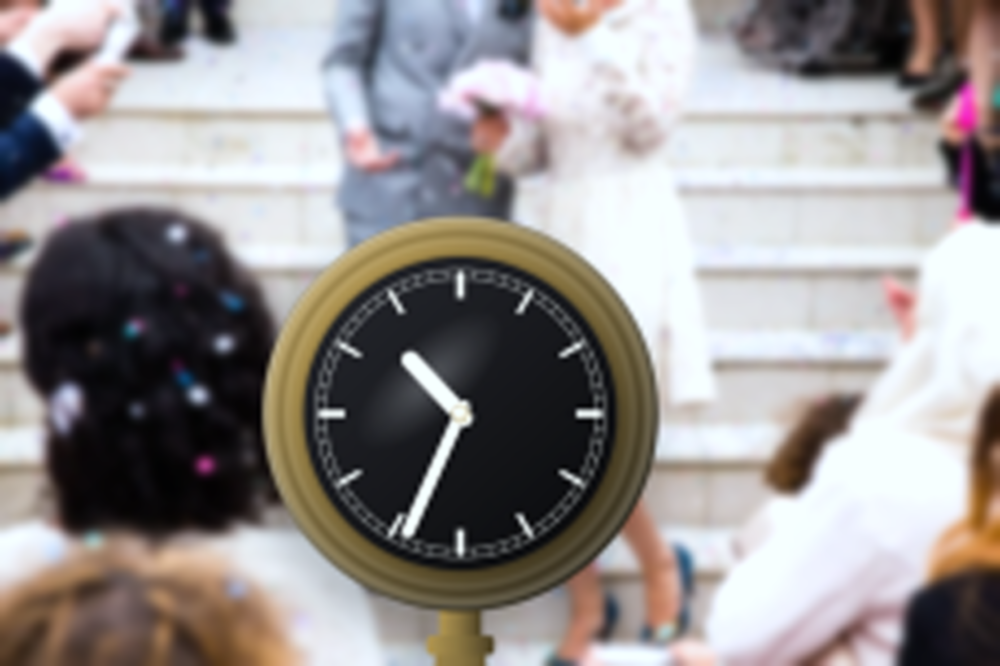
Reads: 10,34
